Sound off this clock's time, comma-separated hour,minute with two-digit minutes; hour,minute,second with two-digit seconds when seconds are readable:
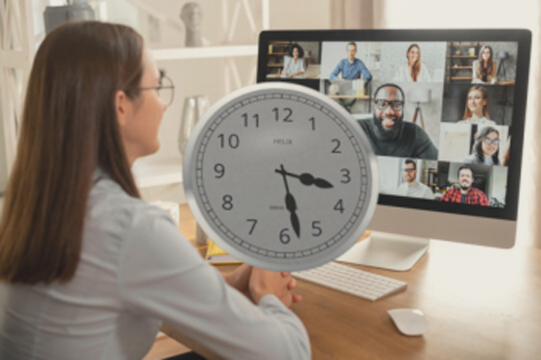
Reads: 3,28
